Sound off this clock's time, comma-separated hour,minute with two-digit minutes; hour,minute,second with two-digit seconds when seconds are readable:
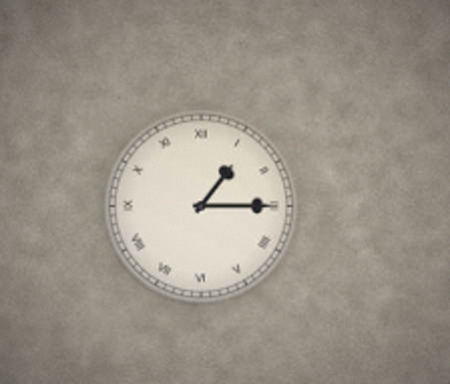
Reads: 1,15
